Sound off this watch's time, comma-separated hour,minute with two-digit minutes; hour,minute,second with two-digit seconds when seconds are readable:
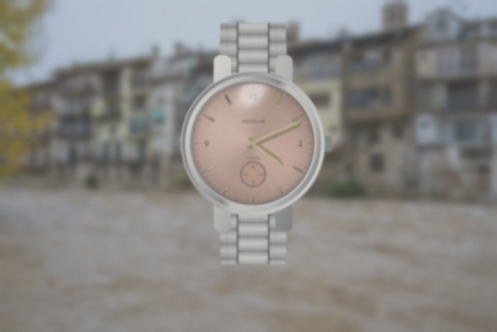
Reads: 4,11
